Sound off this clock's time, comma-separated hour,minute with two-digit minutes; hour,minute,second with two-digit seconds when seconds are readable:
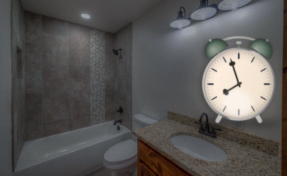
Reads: 7,57
